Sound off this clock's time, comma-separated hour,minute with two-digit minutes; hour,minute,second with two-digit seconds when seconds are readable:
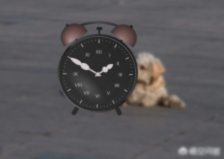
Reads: 1,50
